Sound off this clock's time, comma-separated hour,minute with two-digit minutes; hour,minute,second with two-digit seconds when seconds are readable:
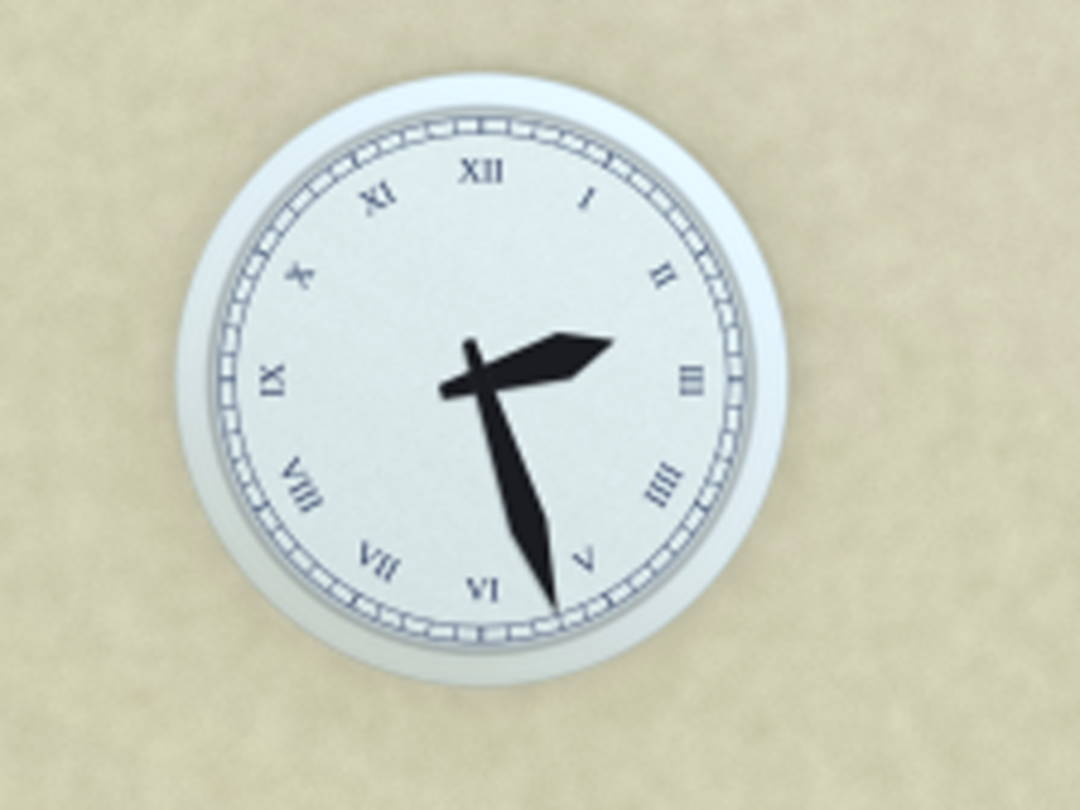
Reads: 2,27
